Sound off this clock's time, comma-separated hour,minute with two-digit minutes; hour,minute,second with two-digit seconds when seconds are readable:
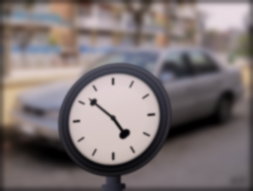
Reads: 4,52
